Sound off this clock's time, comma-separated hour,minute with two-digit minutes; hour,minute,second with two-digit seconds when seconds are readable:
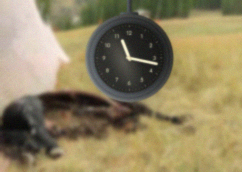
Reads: 11,17
